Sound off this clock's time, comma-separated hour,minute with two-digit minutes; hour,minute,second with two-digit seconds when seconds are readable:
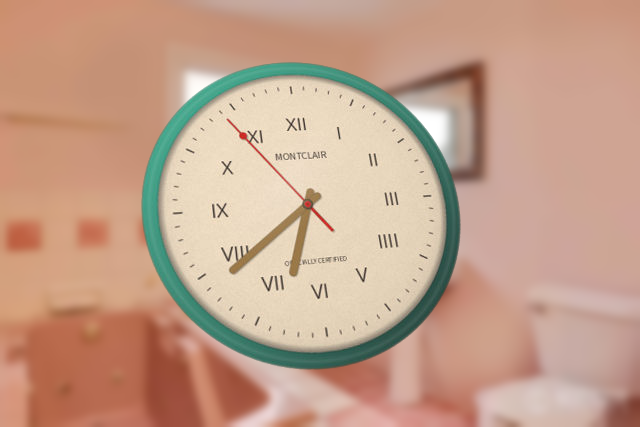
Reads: 6,38,54
